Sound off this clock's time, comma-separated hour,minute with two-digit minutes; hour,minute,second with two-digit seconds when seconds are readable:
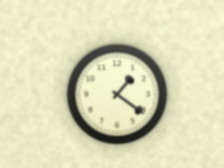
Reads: 1,21
